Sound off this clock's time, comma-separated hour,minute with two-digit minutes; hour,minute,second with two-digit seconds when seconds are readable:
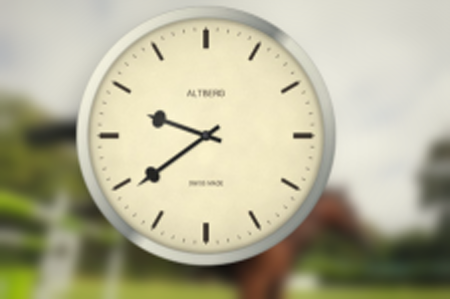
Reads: 9,39
